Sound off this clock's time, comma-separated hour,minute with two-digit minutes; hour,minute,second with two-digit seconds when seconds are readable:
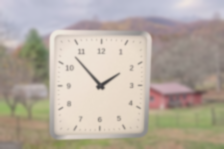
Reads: 1,53
